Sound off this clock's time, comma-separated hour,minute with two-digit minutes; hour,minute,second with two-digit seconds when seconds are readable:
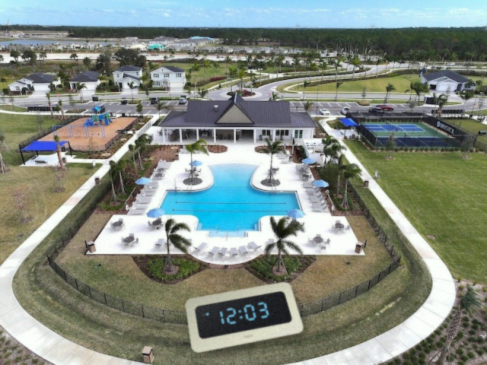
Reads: 12,03
